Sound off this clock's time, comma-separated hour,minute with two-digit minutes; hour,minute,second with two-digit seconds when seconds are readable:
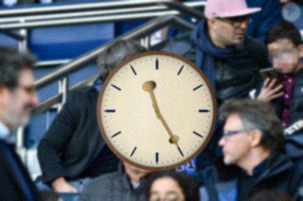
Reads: 11,25
